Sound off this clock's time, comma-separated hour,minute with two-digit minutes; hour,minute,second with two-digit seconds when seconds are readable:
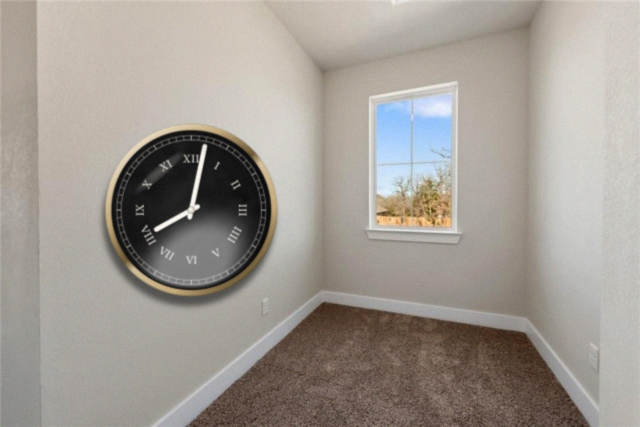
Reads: 8,02
